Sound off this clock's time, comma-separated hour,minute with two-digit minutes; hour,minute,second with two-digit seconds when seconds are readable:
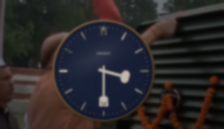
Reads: 3,30
